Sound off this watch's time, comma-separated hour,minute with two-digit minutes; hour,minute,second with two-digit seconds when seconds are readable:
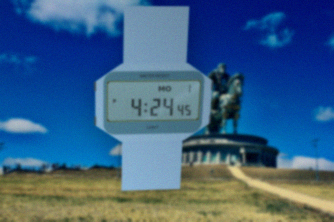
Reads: 4,24,45
